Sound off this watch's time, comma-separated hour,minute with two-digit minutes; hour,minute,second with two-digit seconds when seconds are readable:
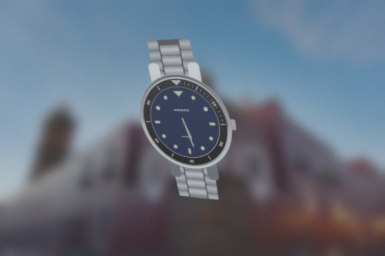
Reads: 5,28
